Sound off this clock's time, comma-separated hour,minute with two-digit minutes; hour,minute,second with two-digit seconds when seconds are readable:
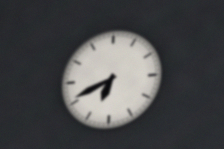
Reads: 6,41
